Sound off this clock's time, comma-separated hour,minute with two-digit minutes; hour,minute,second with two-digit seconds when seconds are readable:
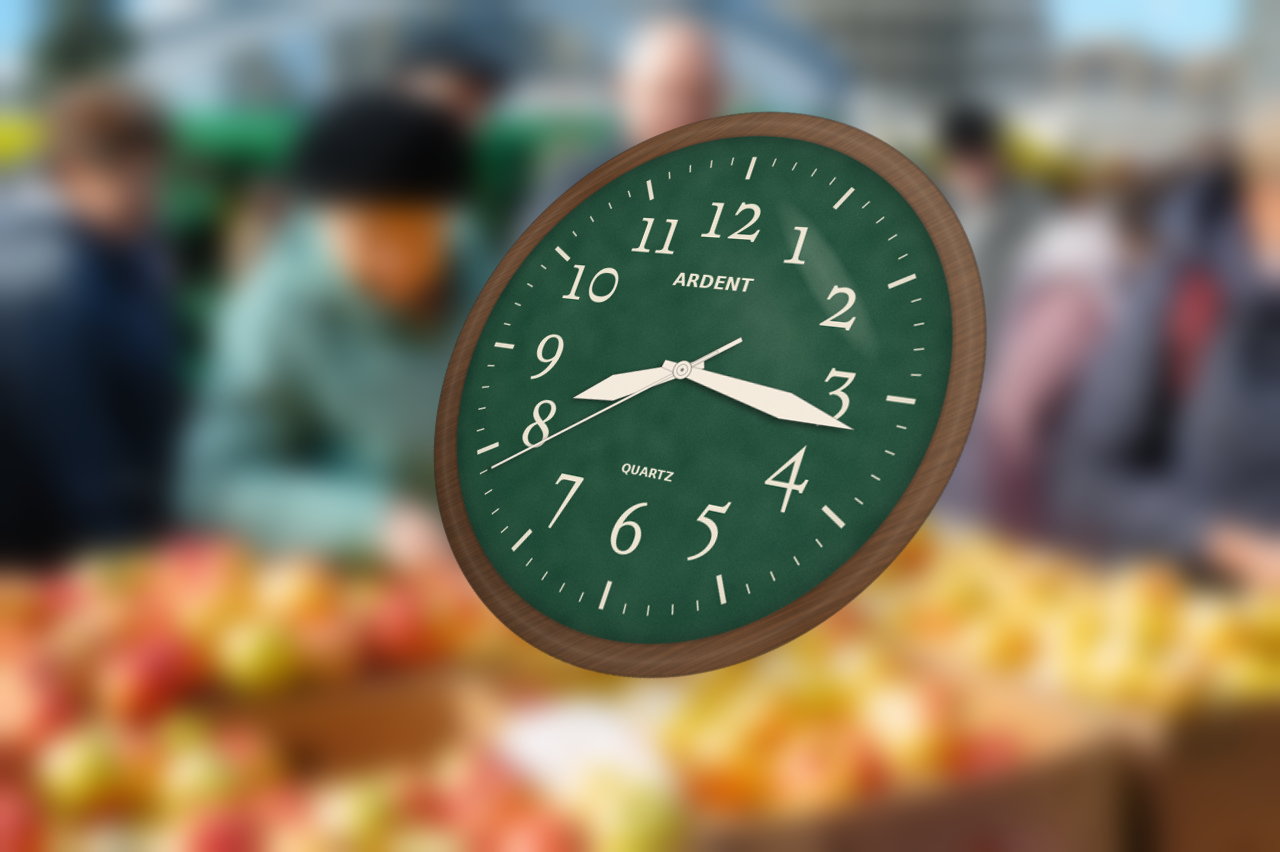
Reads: 8,16,39
